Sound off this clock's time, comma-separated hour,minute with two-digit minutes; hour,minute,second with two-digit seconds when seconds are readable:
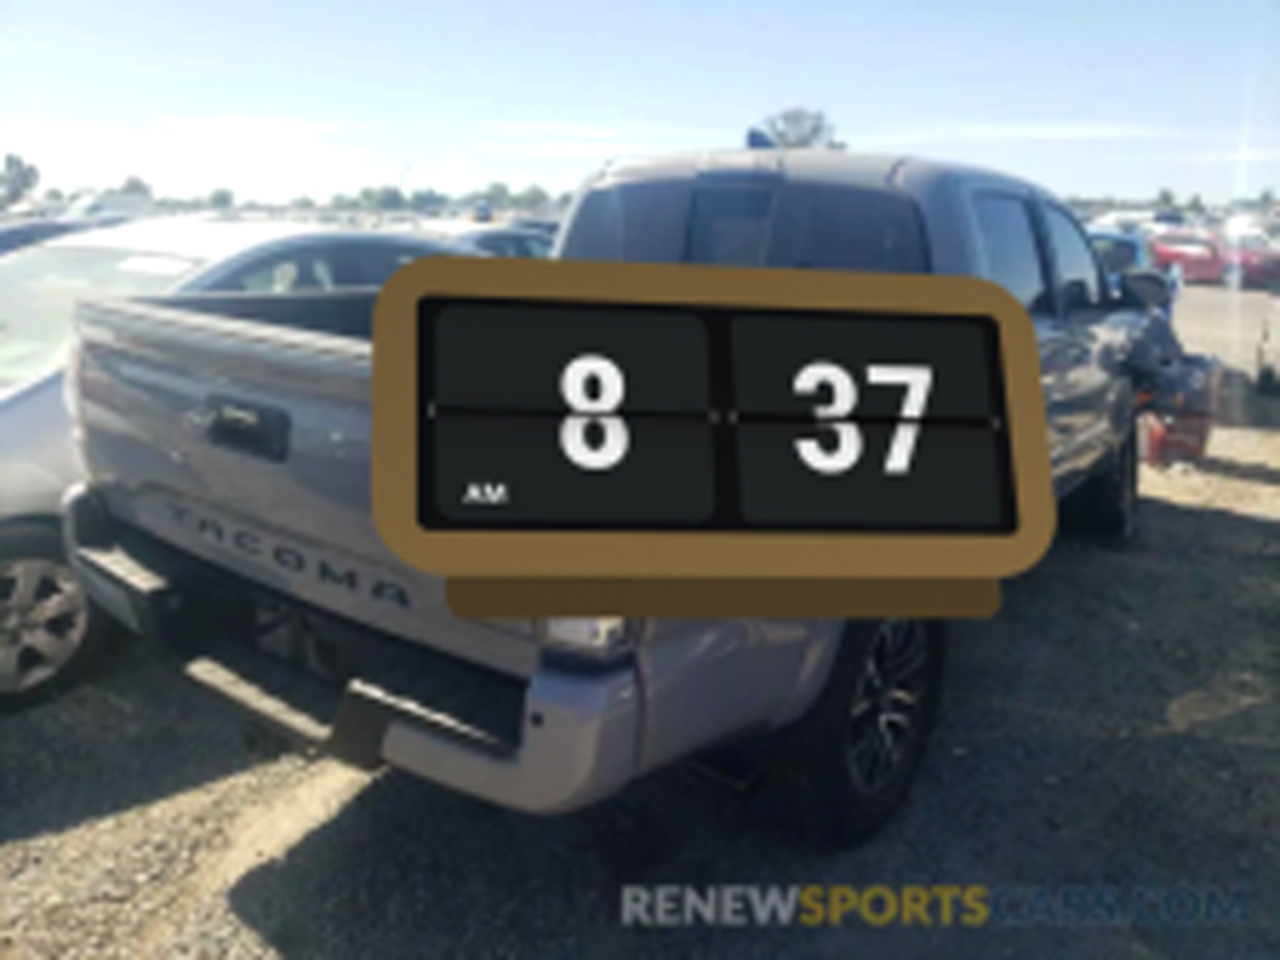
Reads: 8,37
